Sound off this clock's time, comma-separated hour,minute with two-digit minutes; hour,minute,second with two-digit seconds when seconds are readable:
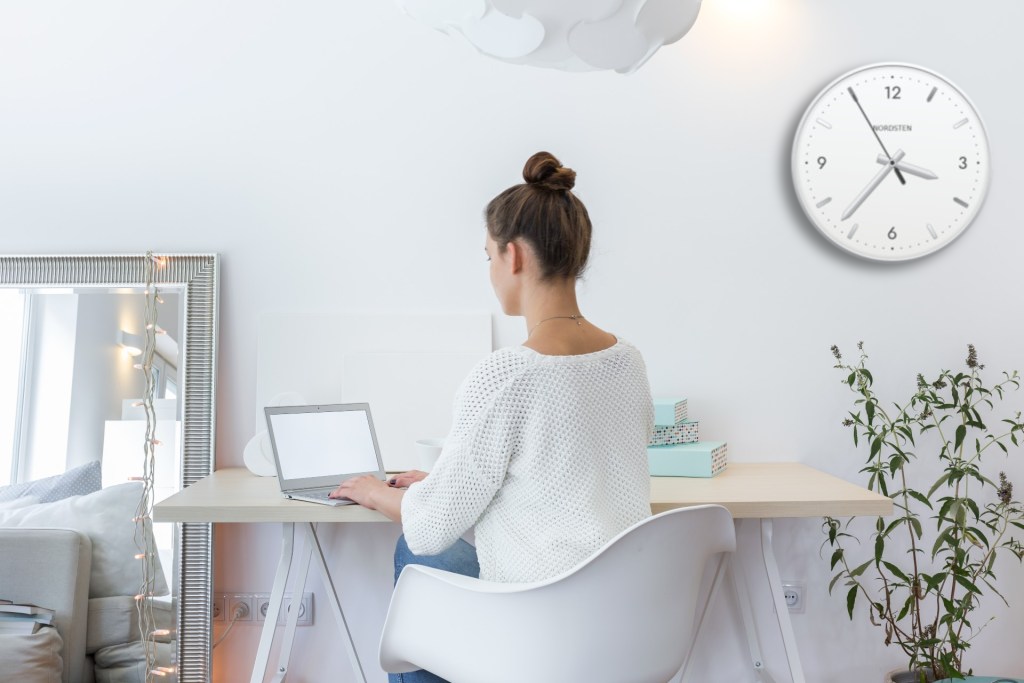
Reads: 3,36,55
